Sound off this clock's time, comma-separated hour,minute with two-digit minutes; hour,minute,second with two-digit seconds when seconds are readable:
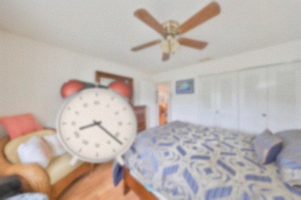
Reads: 8,22
